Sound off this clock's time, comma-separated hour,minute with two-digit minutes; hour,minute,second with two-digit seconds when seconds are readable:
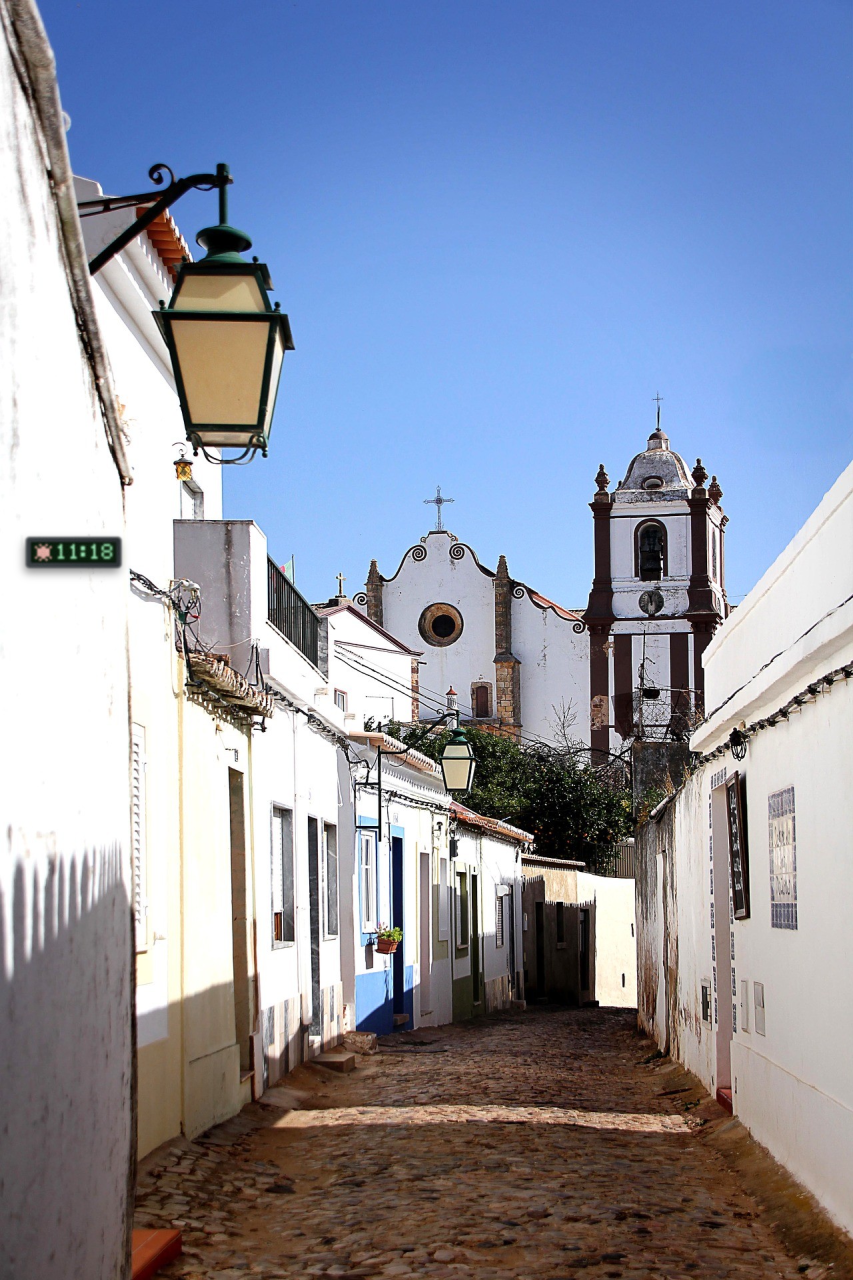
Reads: 11,18
